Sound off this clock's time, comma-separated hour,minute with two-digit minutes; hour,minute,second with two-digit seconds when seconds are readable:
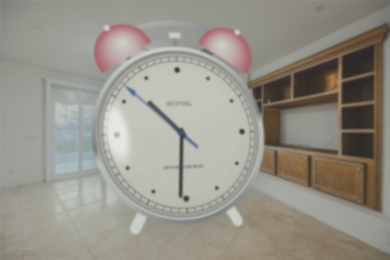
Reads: 10,30,52
